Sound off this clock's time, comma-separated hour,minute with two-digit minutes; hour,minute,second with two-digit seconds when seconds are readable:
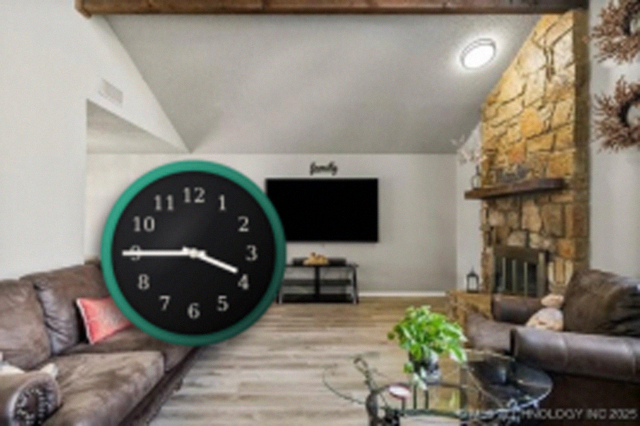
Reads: 3,45
